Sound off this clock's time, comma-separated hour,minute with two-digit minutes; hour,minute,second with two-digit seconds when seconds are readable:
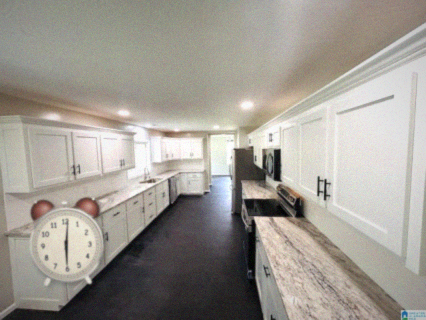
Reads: 6,01
